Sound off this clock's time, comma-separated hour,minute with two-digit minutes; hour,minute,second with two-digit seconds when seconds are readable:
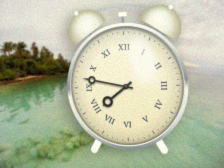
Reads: 7,47
